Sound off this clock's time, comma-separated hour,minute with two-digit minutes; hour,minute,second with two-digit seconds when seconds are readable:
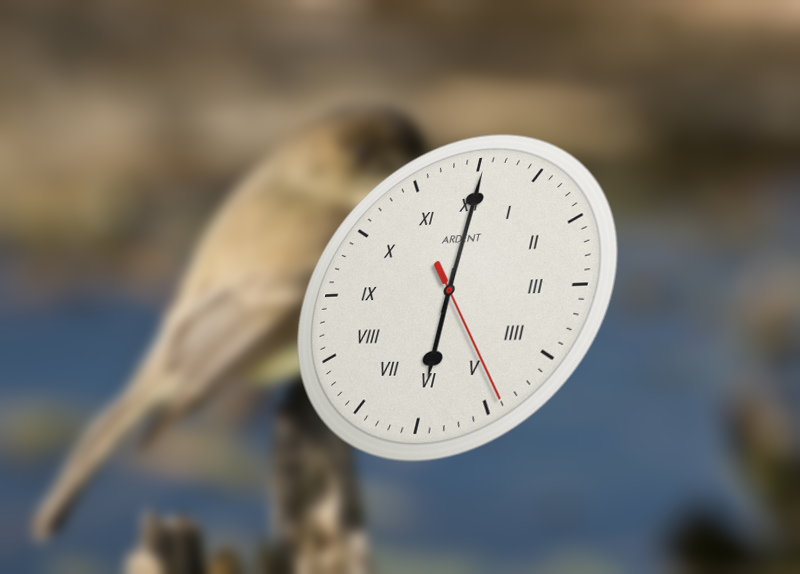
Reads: 6,00,24
